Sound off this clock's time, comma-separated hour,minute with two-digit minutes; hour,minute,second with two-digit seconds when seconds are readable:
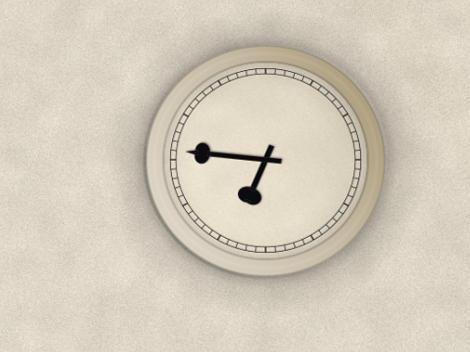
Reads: 6,46
